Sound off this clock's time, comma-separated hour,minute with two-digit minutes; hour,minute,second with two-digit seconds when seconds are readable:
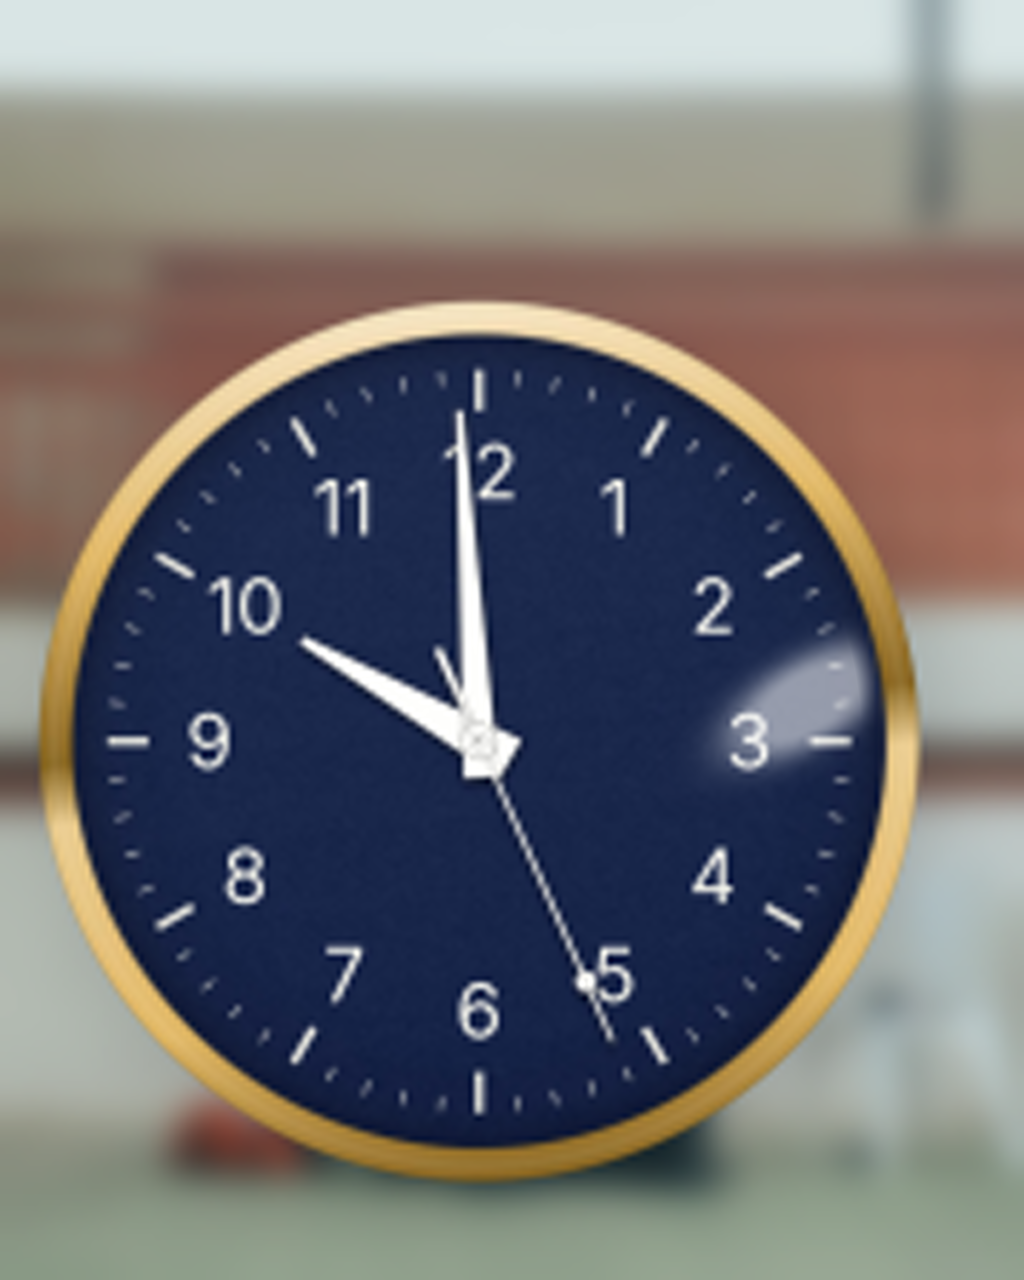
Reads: 9,59,26
